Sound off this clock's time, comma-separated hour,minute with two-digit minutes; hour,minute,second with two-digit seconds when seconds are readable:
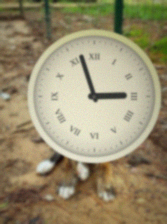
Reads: 2,57
